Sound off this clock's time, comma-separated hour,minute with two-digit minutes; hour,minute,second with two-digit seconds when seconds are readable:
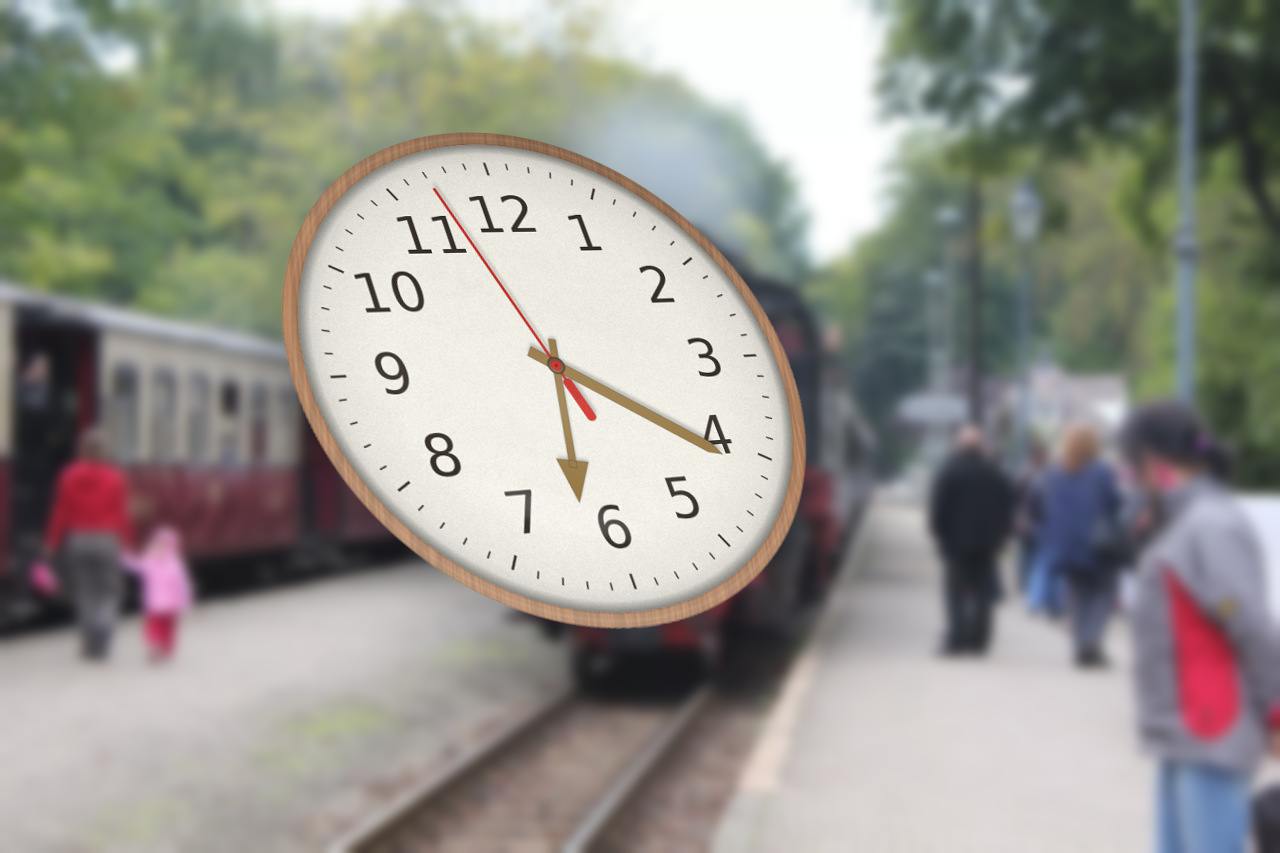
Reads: 6,20,57
